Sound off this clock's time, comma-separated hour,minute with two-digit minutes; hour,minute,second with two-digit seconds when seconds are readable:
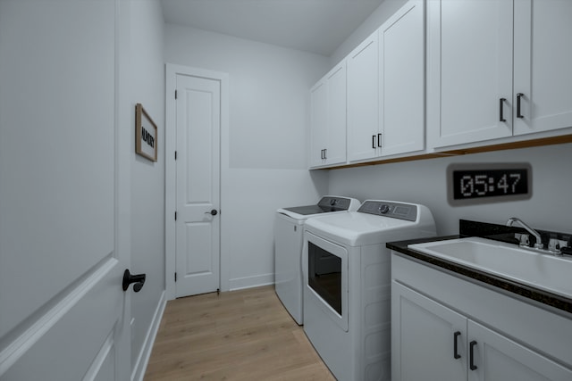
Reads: 5,47
